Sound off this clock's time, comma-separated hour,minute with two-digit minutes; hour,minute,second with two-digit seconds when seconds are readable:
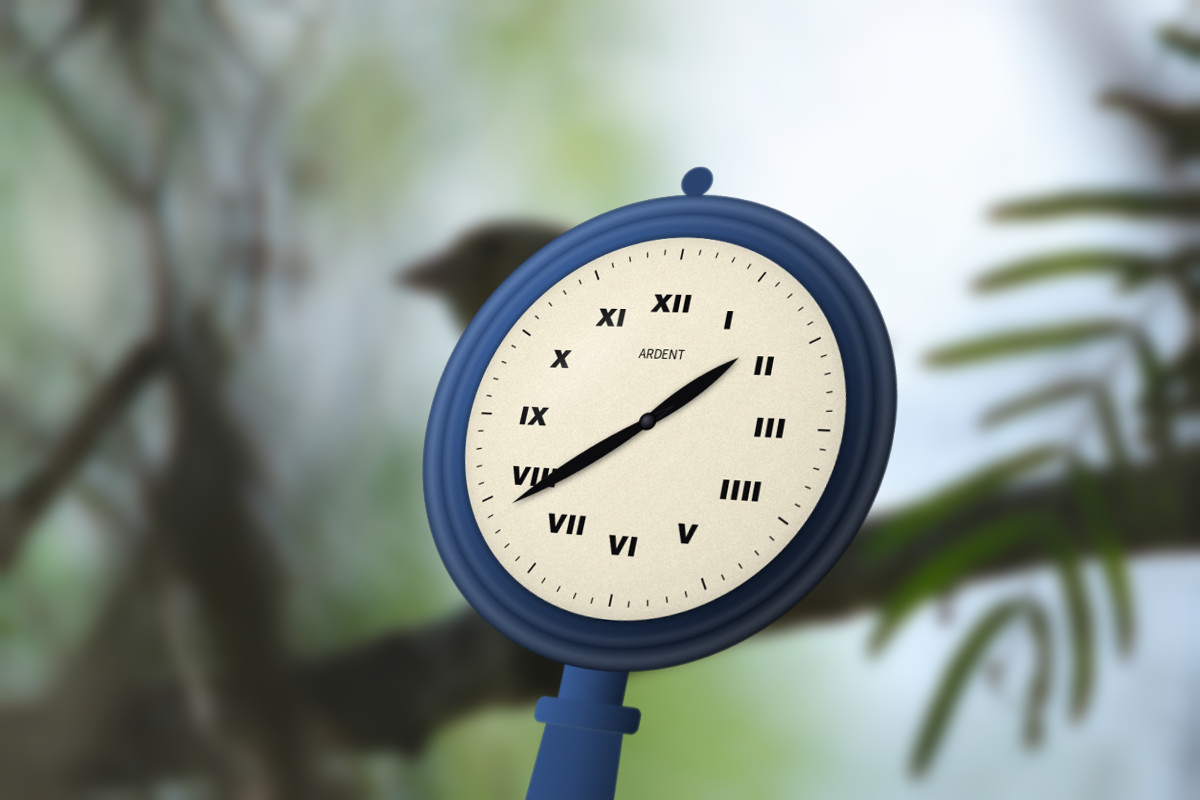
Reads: 1,39
